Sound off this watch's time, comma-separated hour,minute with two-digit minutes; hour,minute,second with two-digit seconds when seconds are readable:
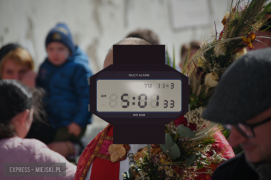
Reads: 5,01,33
